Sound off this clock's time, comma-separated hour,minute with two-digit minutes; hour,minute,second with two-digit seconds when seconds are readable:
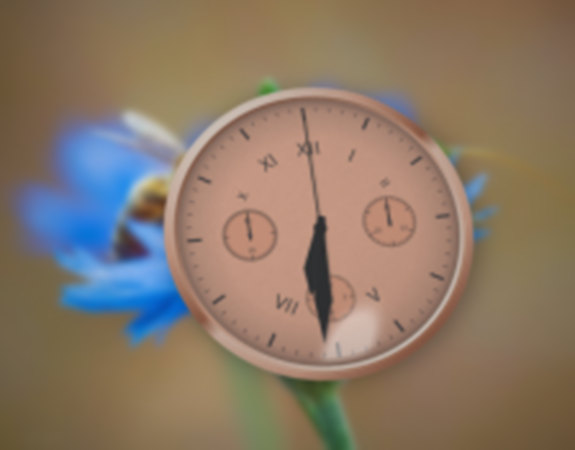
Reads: 6,31
